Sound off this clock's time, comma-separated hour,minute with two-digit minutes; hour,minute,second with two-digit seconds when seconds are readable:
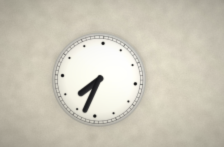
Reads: 7,33
